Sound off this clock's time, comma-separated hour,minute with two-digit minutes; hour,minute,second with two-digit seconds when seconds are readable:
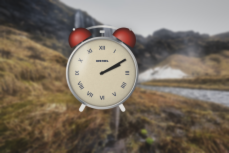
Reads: 2,10
